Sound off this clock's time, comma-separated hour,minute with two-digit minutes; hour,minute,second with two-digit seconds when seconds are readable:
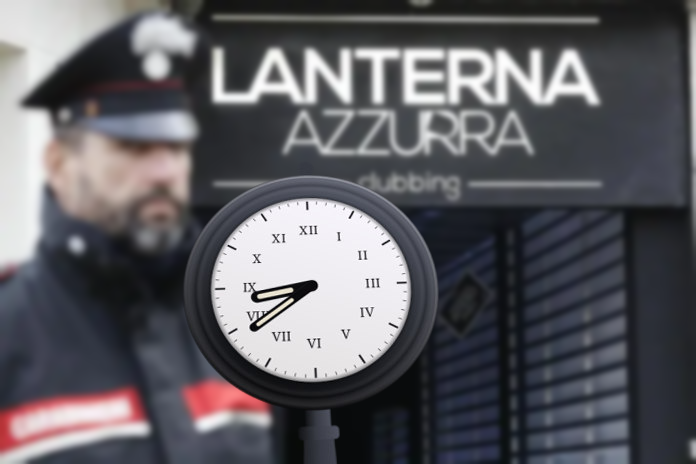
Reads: 8,39
